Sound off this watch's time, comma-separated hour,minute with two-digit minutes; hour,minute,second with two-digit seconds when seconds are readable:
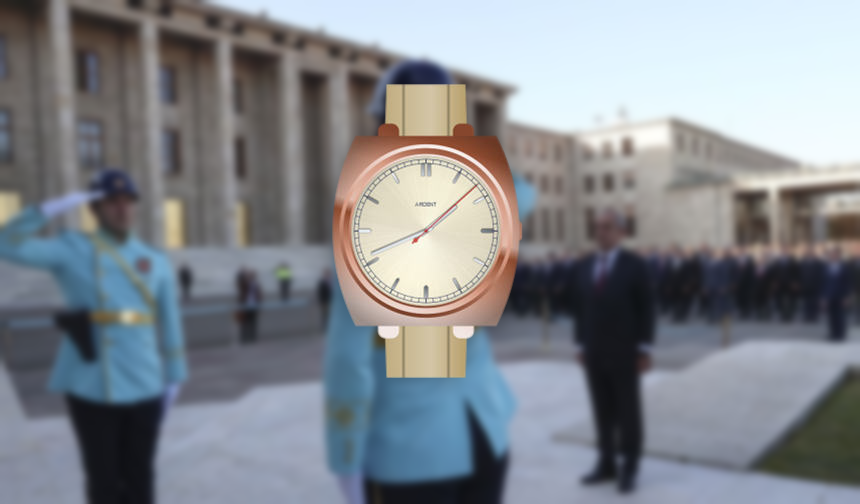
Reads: 1,41,08
